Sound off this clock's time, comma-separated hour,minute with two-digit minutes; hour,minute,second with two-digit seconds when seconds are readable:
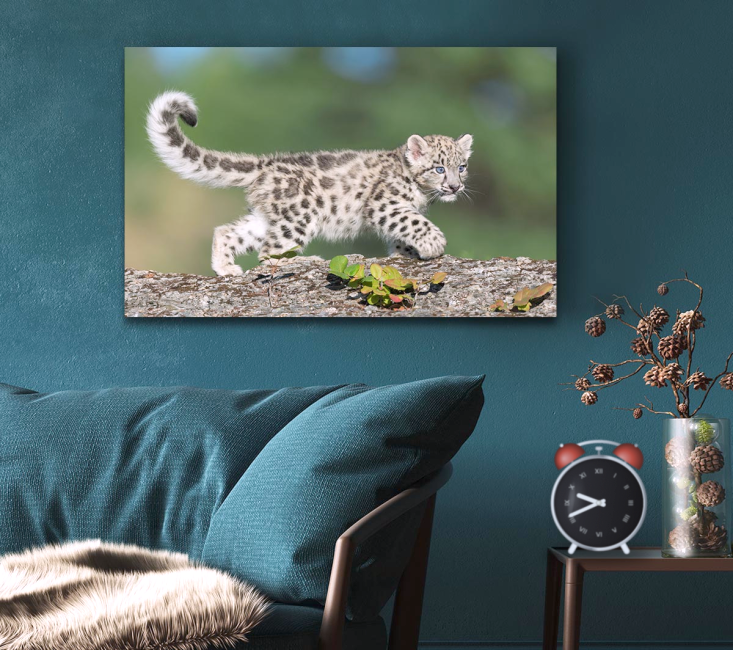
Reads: 9,41
